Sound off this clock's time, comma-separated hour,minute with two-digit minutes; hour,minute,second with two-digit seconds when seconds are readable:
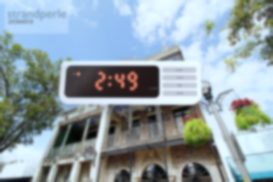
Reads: 2,49
